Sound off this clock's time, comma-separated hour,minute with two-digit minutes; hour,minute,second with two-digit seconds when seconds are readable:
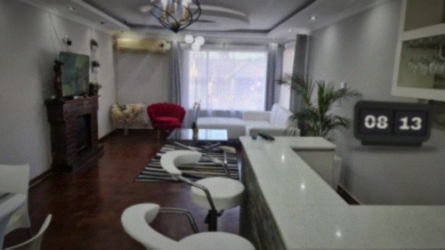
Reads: 8,13
